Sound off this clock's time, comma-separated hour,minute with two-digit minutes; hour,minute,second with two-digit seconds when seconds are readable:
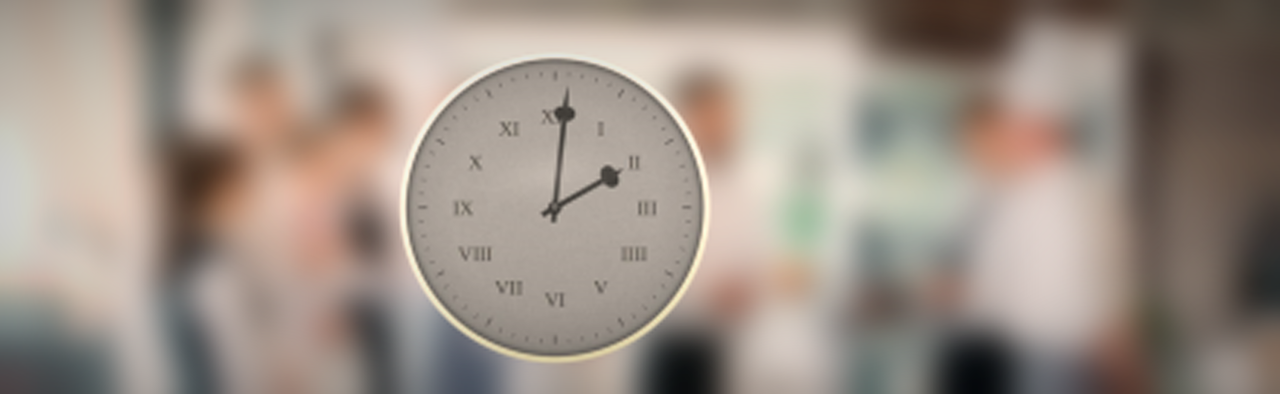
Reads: 2,01
